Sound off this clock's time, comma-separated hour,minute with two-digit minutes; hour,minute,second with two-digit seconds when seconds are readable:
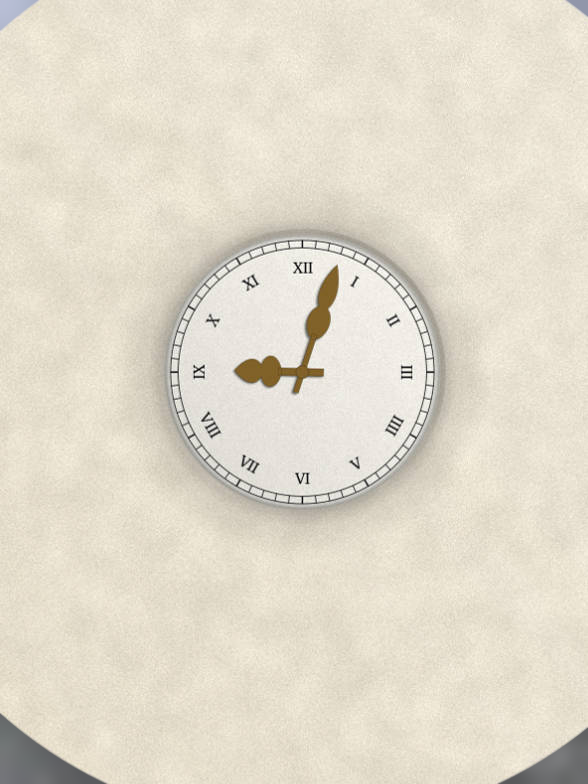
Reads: 9,03
